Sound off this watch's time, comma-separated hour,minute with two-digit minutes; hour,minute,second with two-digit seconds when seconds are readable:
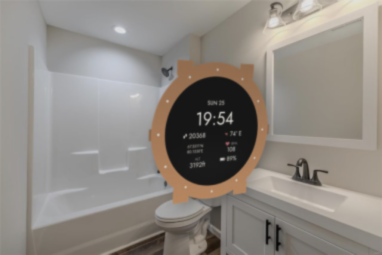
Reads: 19,54
